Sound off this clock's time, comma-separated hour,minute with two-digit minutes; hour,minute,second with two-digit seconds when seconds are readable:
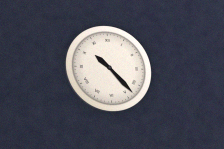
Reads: 10,23
